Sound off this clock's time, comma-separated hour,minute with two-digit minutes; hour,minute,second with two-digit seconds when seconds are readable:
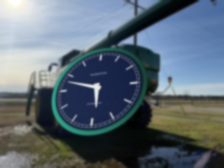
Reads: 5,48
